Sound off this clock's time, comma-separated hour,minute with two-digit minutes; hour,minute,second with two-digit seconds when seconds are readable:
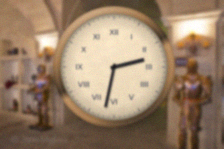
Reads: 2,32
